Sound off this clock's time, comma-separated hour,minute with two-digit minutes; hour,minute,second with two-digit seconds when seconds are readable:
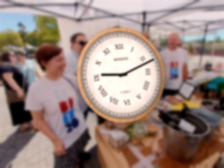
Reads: 9,12
